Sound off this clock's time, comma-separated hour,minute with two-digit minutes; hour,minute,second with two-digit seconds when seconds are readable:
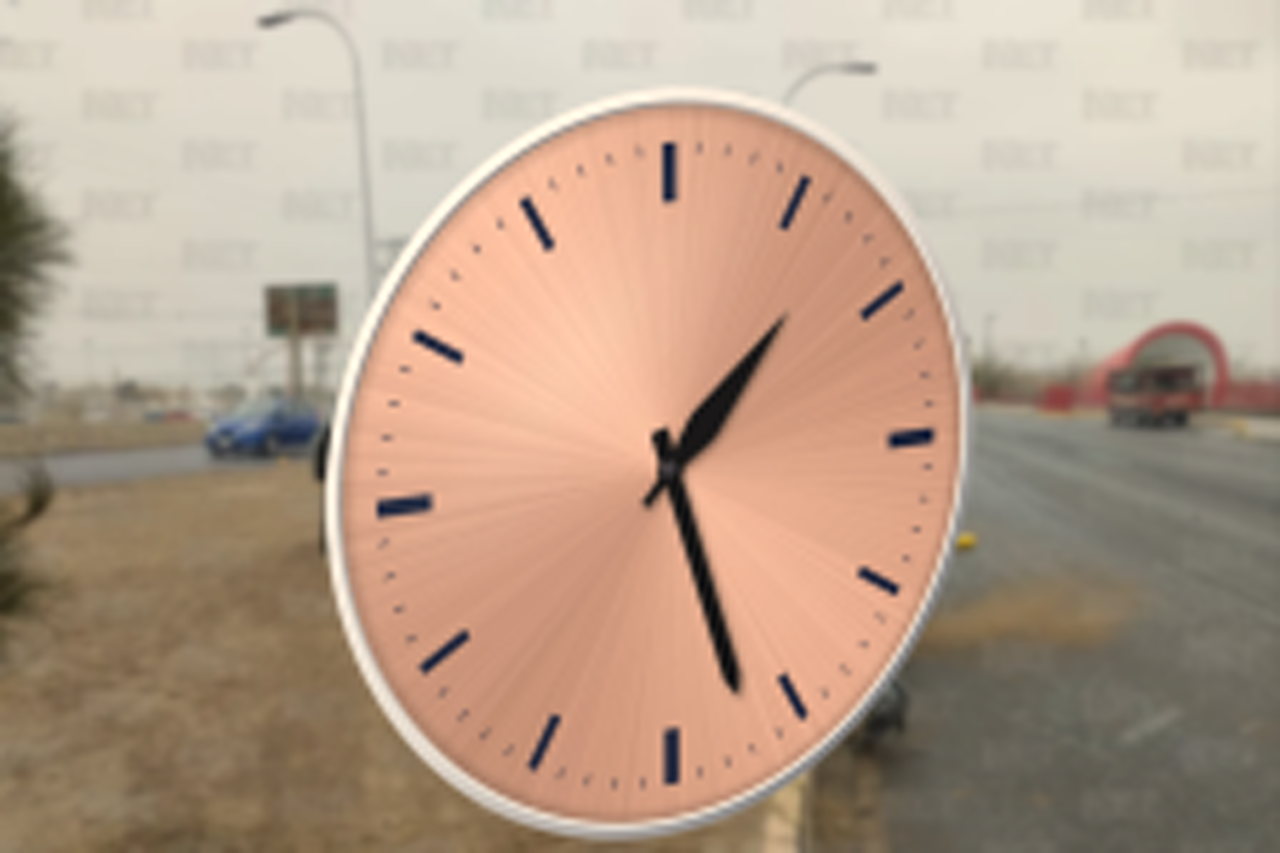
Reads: 1,27
